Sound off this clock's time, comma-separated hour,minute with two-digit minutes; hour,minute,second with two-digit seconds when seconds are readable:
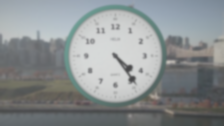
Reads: 4,24
